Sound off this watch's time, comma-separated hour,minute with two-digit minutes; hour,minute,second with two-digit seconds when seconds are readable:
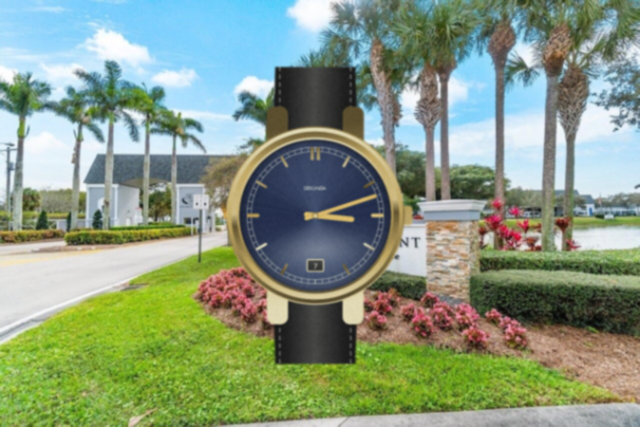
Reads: 3,12
